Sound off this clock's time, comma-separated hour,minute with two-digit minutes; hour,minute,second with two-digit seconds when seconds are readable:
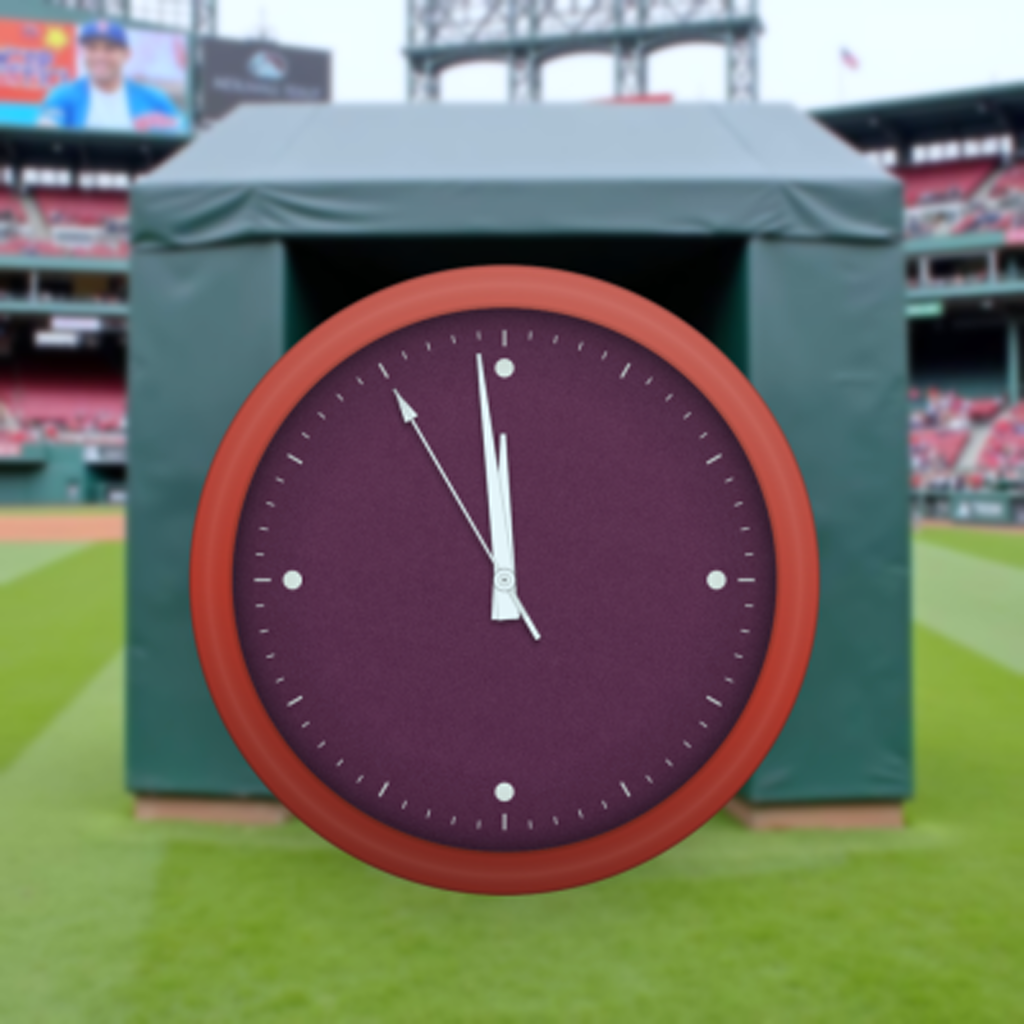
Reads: 11,58,55
